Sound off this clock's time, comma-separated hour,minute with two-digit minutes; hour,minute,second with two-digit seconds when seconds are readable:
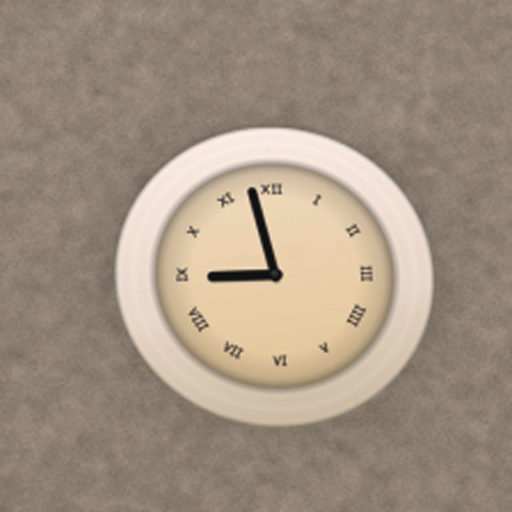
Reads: 8,58
